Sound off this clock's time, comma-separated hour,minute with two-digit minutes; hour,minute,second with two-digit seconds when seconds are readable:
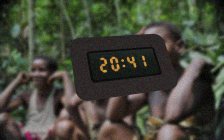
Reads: 20,41
